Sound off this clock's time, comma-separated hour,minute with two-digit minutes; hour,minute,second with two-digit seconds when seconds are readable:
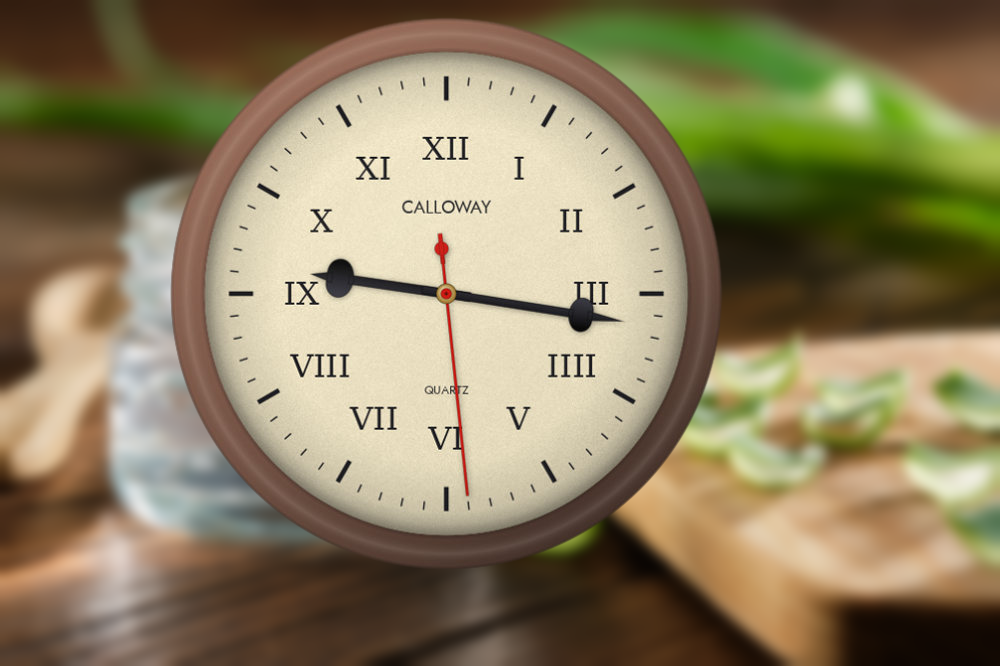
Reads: 9,16,29
